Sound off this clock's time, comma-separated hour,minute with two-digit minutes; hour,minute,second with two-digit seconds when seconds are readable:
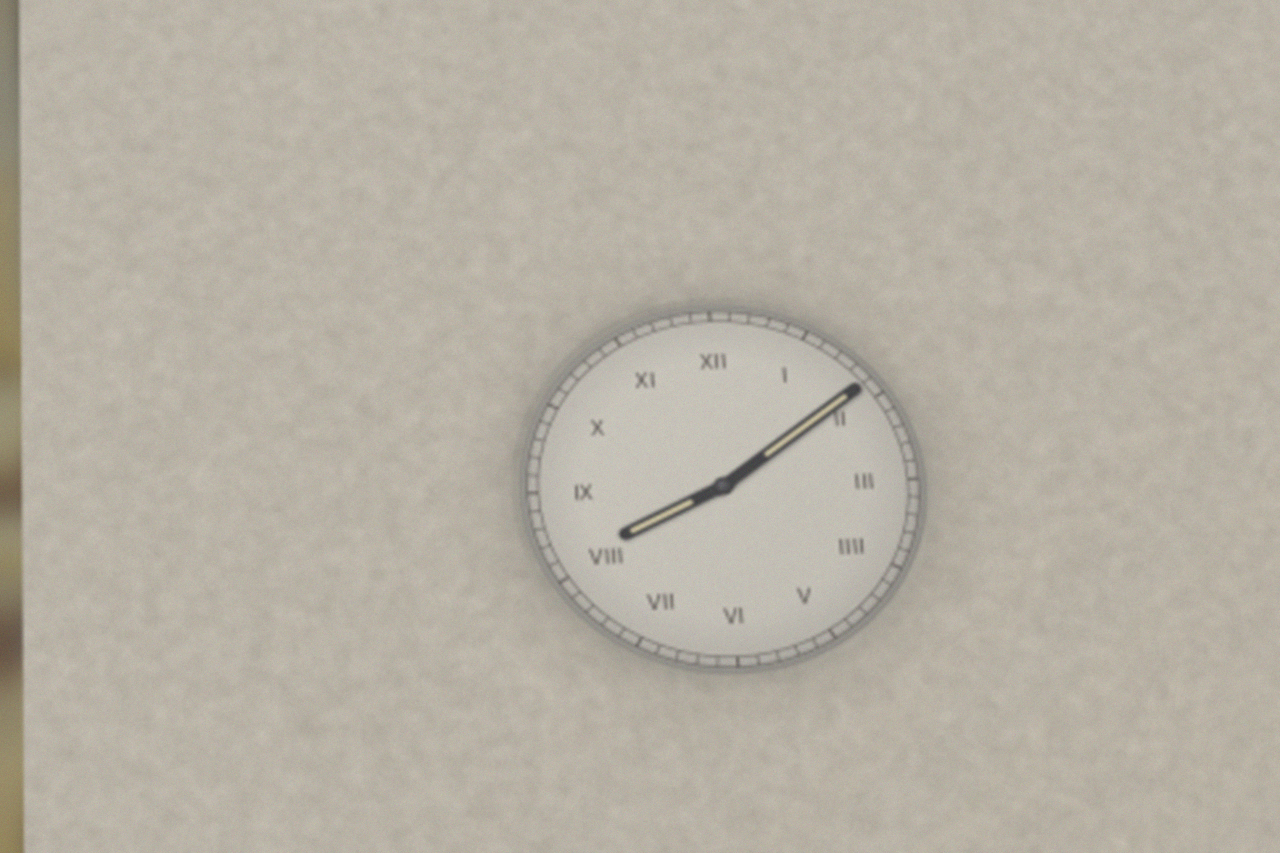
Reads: 8,09
